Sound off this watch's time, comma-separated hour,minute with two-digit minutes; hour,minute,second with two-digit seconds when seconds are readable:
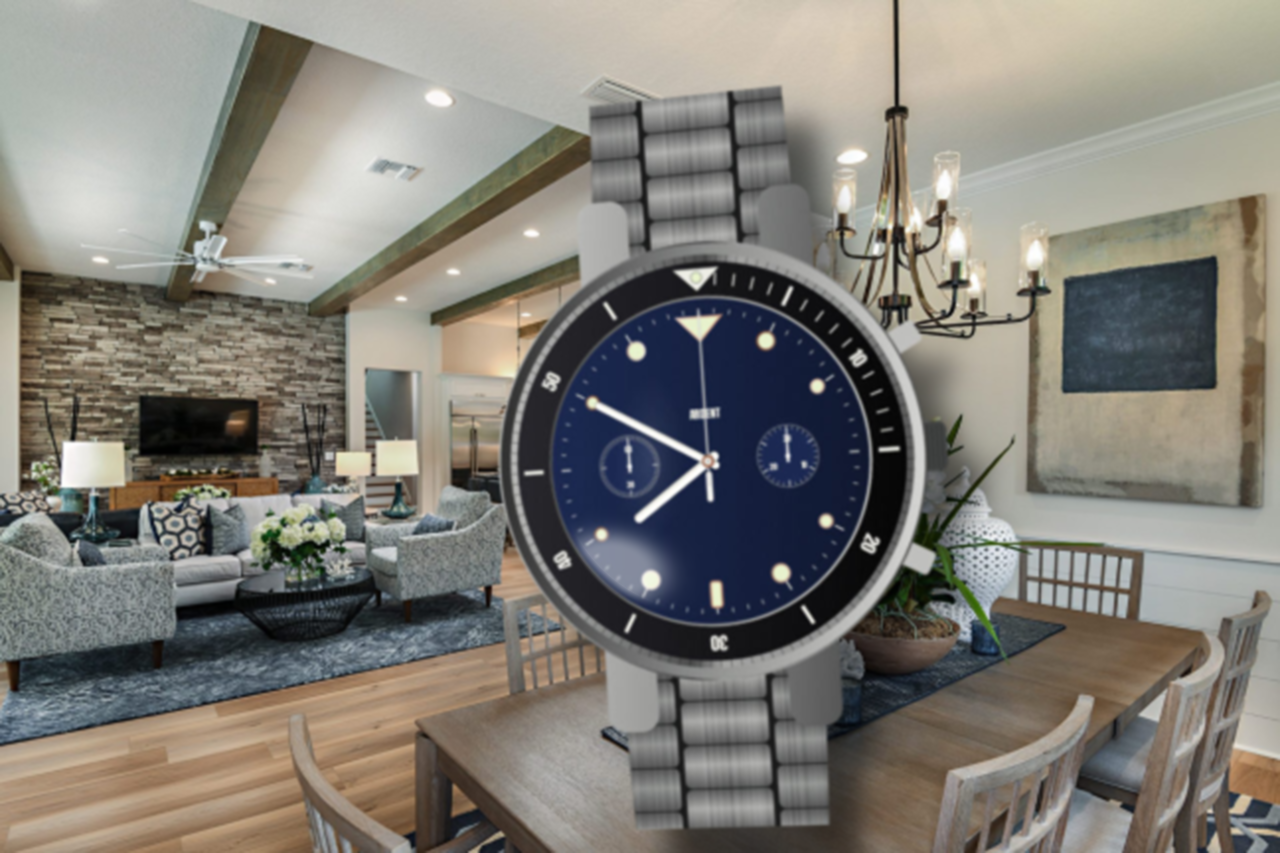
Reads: 7,50
